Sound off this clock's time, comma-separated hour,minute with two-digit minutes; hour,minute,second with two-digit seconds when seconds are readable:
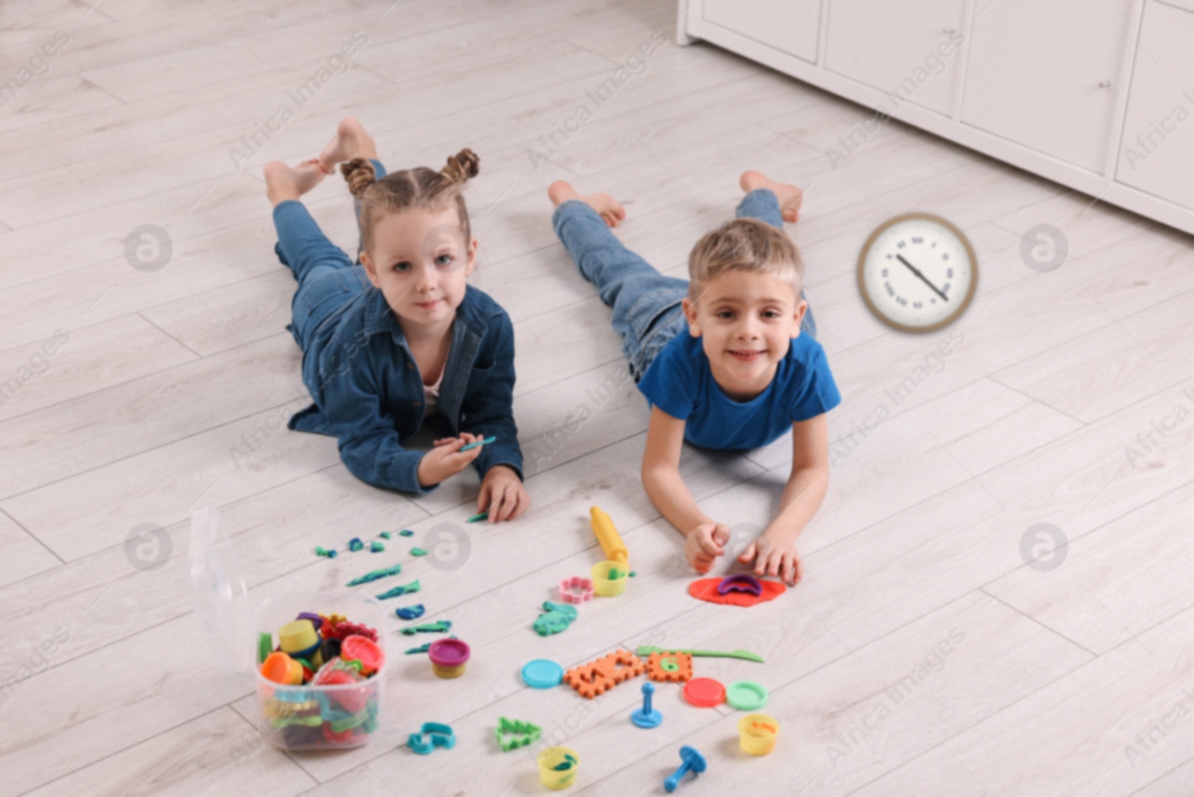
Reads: 10,22
